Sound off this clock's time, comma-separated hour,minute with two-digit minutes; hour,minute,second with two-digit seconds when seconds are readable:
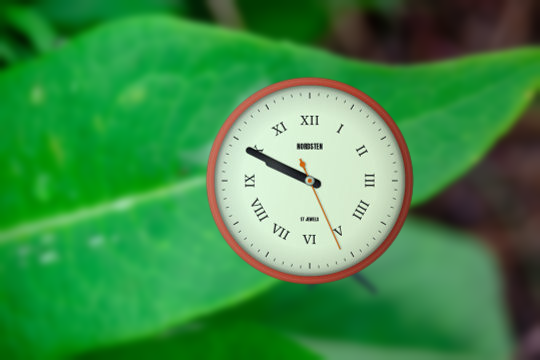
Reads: 9,49,26
